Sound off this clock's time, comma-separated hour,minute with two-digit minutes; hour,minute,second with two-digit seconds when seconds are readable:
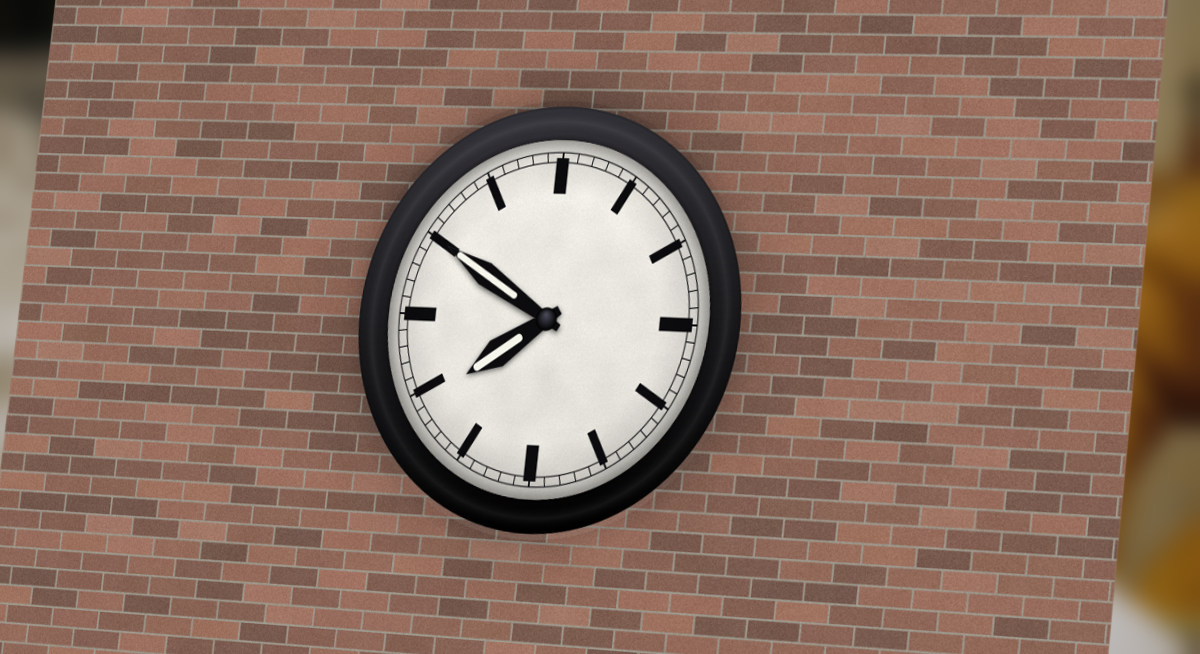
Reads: 7,50
